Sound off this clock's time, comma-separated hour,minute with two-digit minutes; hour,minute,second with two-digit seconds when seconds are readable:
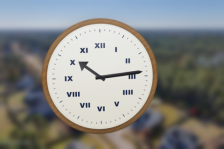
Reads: 10,14
